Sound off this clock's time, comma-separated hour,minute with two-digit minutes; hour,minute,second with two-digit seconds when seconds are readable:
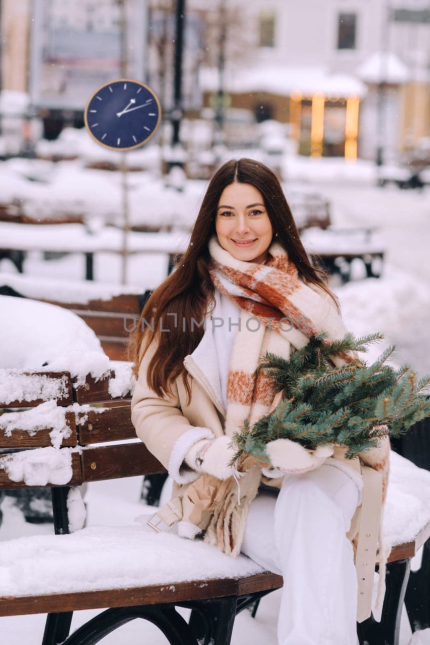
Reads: 1,11
